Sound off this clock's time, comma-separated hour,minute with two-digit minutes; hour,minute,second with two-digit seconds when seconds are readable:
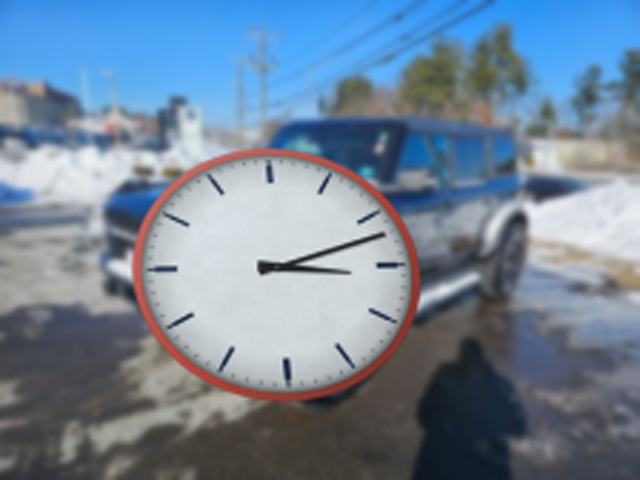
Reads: 3,12
